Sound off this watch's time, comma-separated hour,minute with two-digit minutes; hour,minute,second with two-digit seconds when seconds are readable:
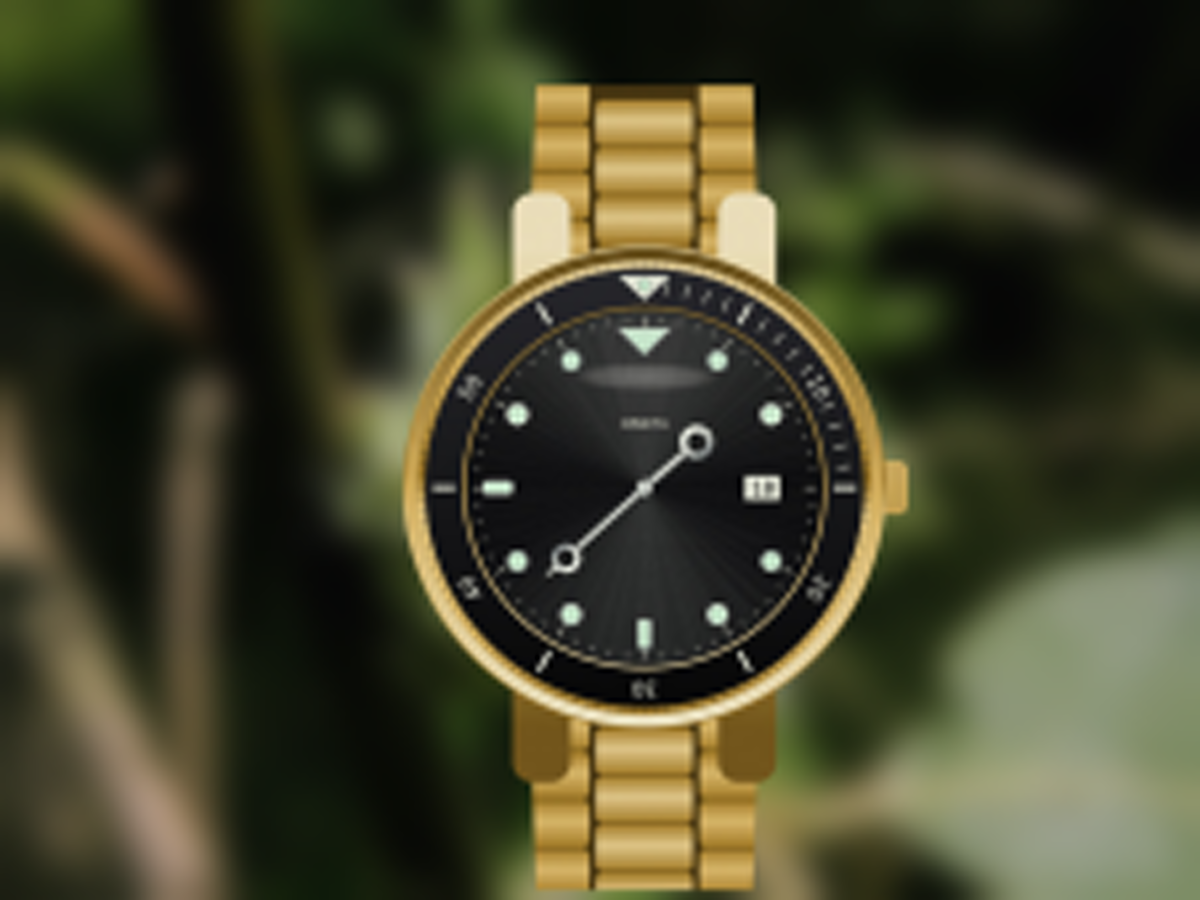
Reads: 1,38
